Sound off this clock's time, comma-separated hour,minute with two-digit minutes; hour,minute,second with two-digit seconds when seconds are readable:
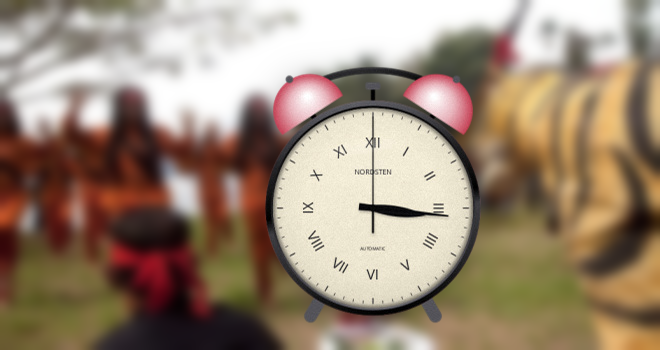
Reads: 3,16,00
